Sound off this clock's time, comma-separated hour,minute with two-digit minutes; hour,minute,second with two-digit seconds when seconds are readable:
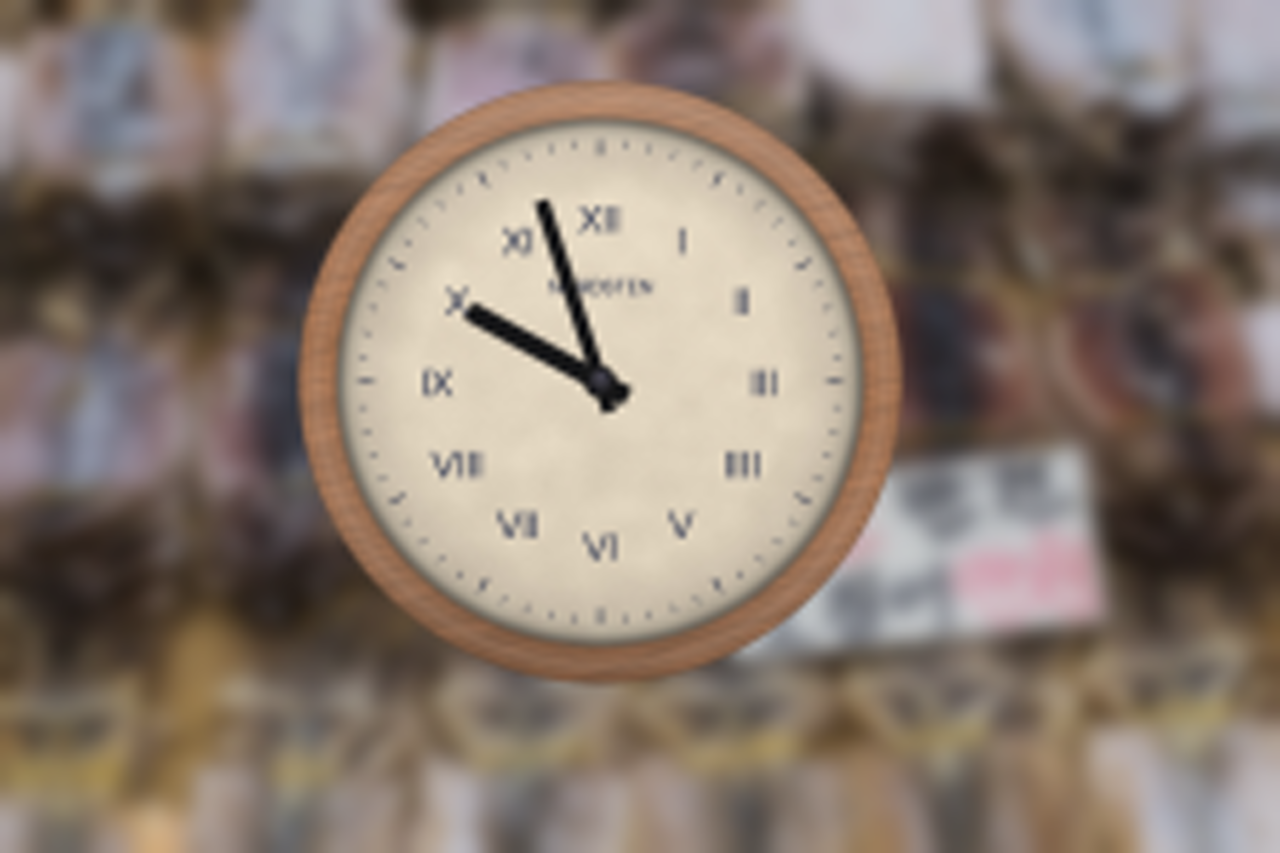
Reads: 9,57
